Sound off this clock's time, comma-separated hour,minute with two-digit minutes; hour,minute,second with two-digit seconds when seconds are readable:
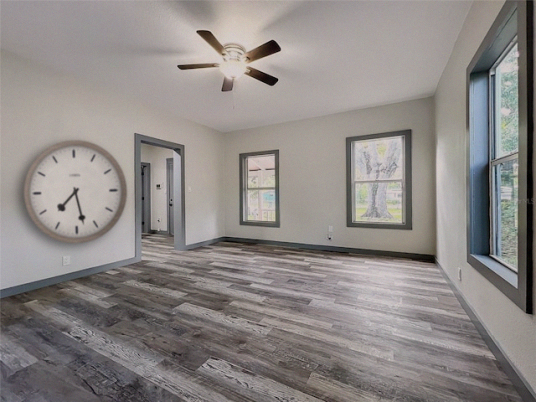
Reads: 7,28
